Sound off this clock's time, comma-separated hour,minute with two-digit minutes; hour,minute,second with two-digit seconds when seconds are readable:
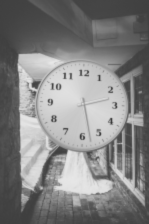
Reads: 2,28
